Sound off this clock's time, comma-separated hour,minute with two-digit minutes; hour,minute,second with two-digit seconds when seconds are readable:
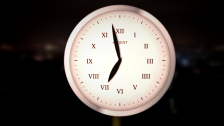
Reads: 6,58
